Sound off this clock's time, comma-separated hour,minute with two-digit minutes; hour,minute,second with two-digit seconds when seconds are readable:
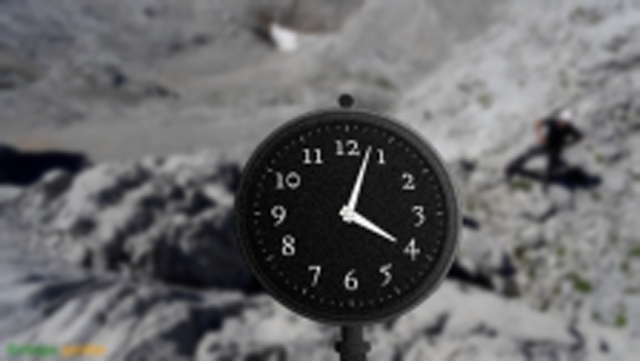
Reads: 4,03
